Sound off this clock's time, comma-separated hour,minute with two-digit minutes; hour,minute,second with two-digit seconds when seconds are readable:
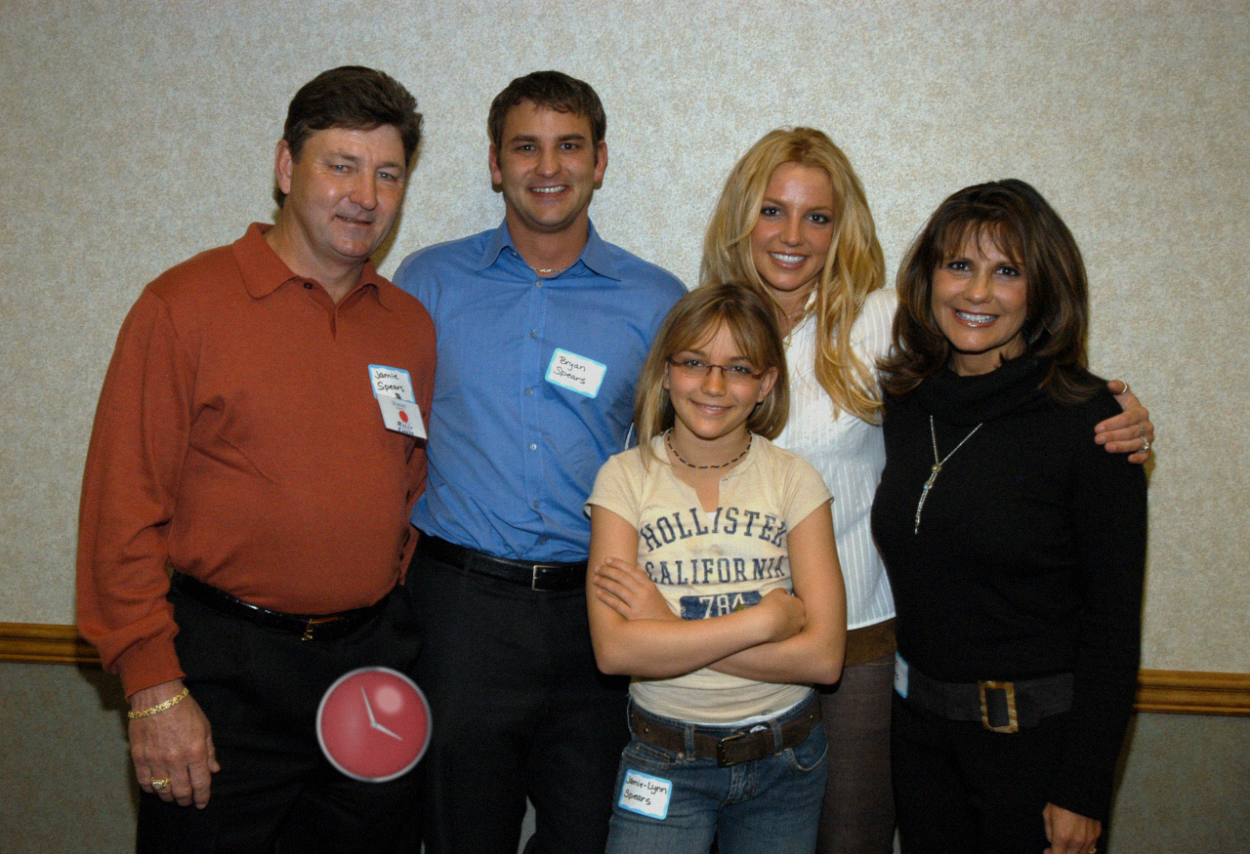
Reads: 3,57
